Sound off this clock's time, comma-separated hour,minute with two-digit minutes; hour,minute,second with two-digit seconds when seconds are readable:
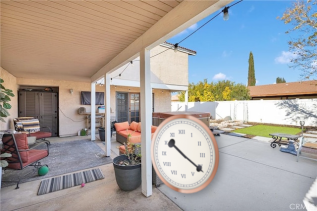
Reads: 10,21
